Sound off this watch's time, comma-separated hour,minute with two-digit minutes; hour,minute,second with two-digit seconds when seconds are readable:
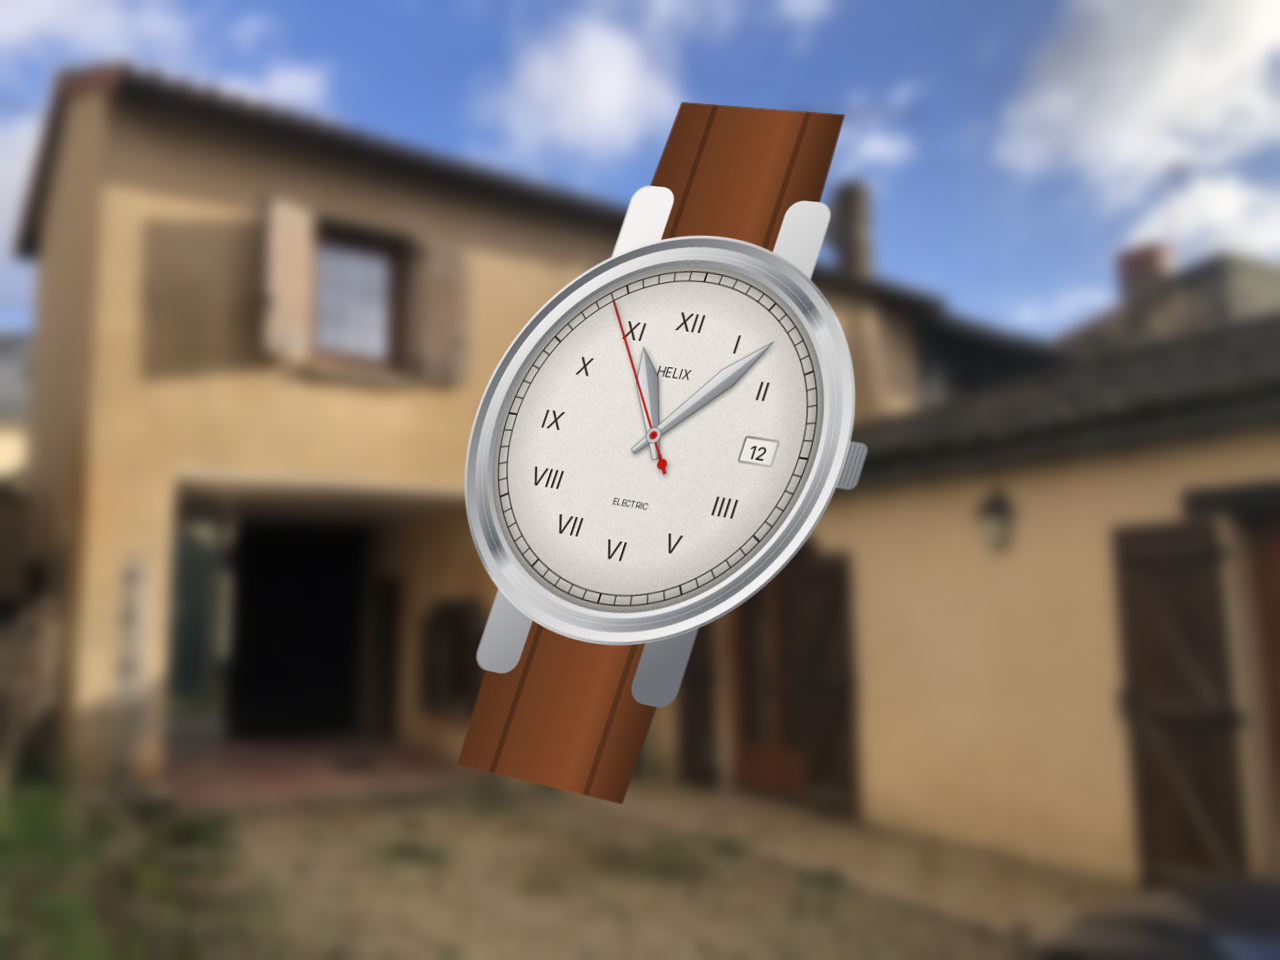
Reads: 11,06,54
